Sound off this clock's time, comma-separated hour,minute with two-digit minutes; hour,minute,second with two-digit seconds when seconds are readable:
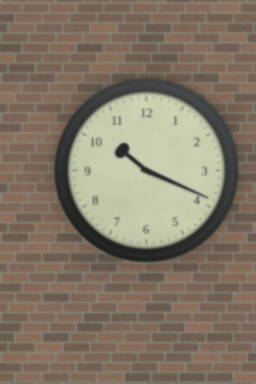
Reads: 10,19
